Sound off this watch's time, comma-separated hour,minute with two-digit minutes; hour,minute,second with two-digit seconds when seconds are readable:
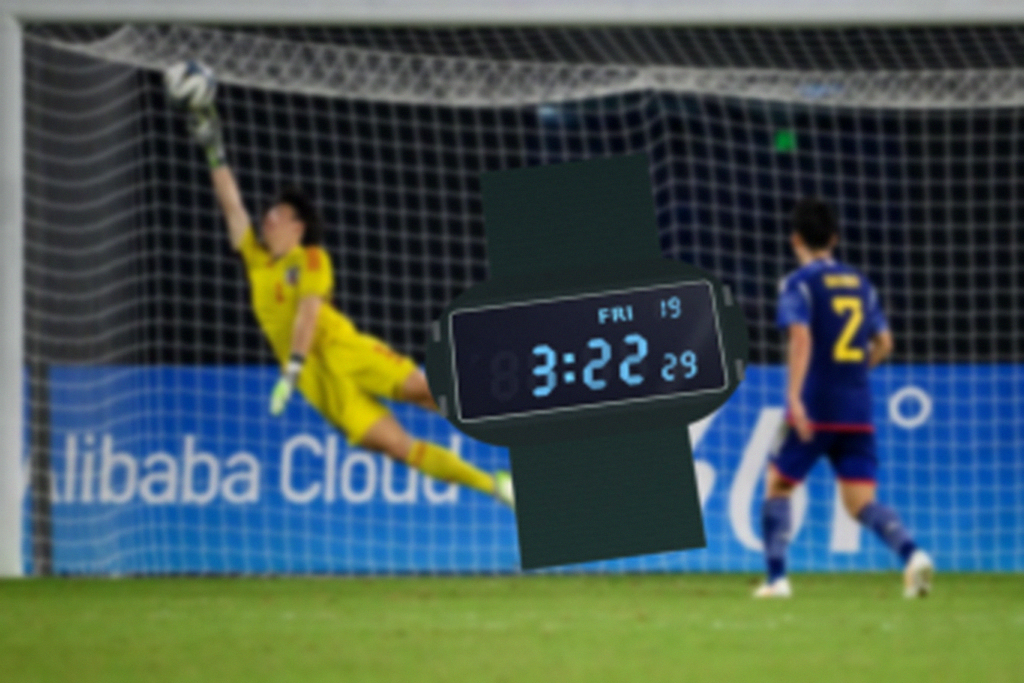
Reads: 3,22,29
